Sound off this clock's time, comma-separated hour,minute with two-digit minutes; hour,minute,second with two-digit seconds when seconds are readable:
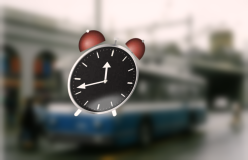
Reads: 11,42
